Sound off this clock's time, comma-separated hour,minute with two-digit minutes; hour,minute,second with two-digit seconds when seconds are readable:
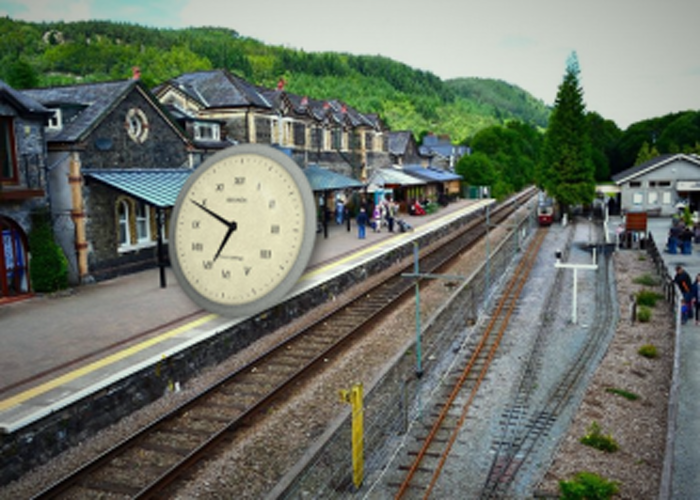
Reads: 6,49
